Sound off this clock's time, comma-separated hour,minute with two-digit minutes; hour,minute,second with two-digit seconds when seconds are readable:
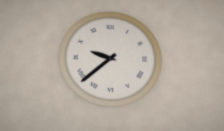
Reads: 9,38
